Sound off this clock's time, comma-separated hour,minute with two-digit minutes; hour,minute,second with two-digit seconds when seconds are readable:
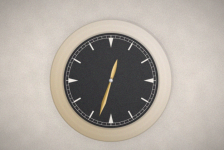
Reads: 12,33
